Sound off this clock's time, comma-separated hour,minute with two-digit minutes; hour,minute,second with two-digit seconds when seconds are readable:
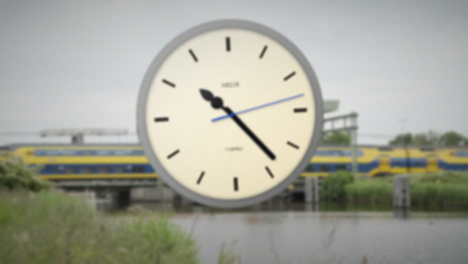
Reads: 10,23,13
